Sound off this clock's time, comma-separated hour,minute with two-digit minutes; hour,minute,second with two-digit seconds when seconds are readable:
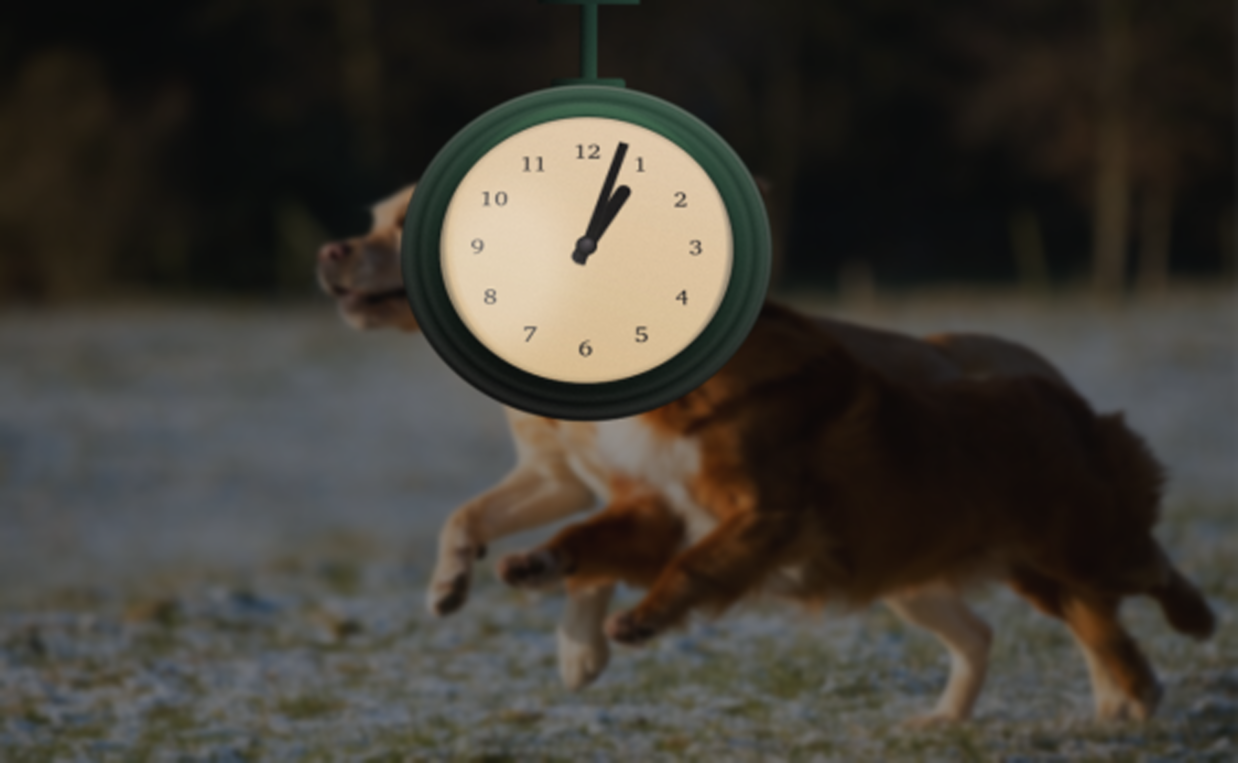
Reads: 1,03
